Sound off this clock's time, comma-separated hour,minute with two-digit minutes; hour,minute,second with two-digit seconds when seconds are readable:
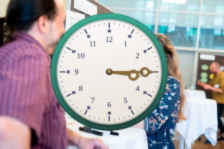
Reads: 3,15
